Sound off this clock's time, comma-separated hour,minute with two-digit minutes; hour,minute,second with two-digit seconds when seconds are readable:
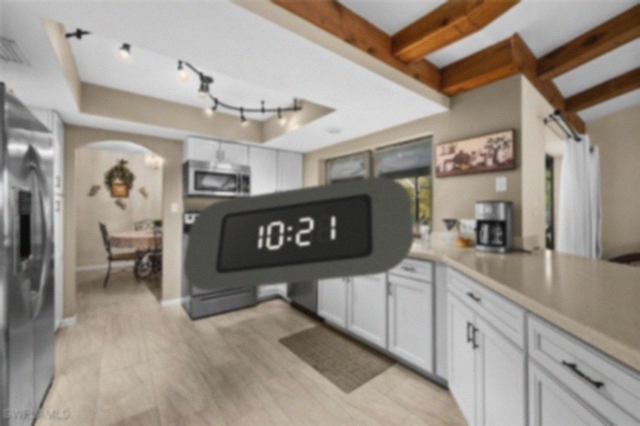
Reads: 10,21
